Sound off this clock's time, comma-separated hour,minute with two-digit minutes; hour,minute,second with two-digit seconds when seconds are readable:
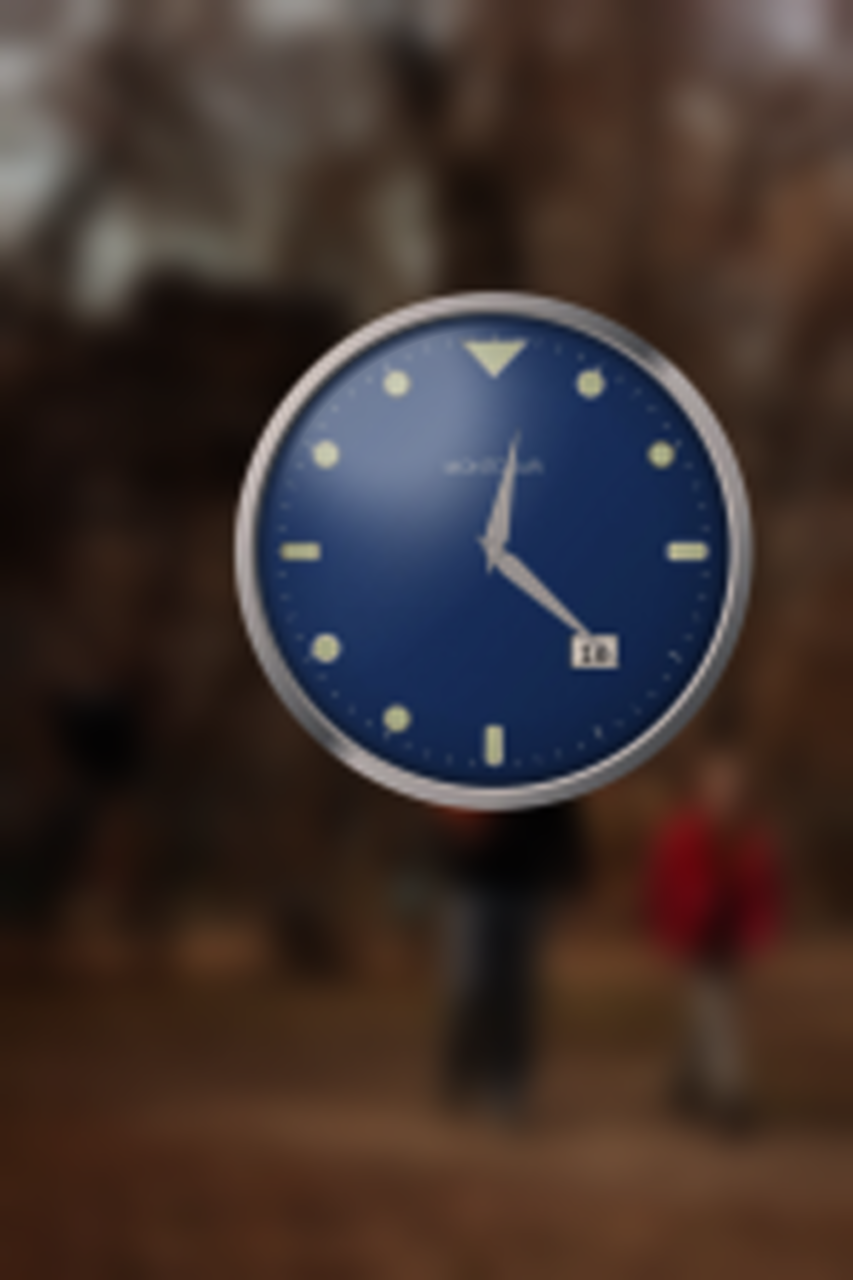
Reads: 12,22
